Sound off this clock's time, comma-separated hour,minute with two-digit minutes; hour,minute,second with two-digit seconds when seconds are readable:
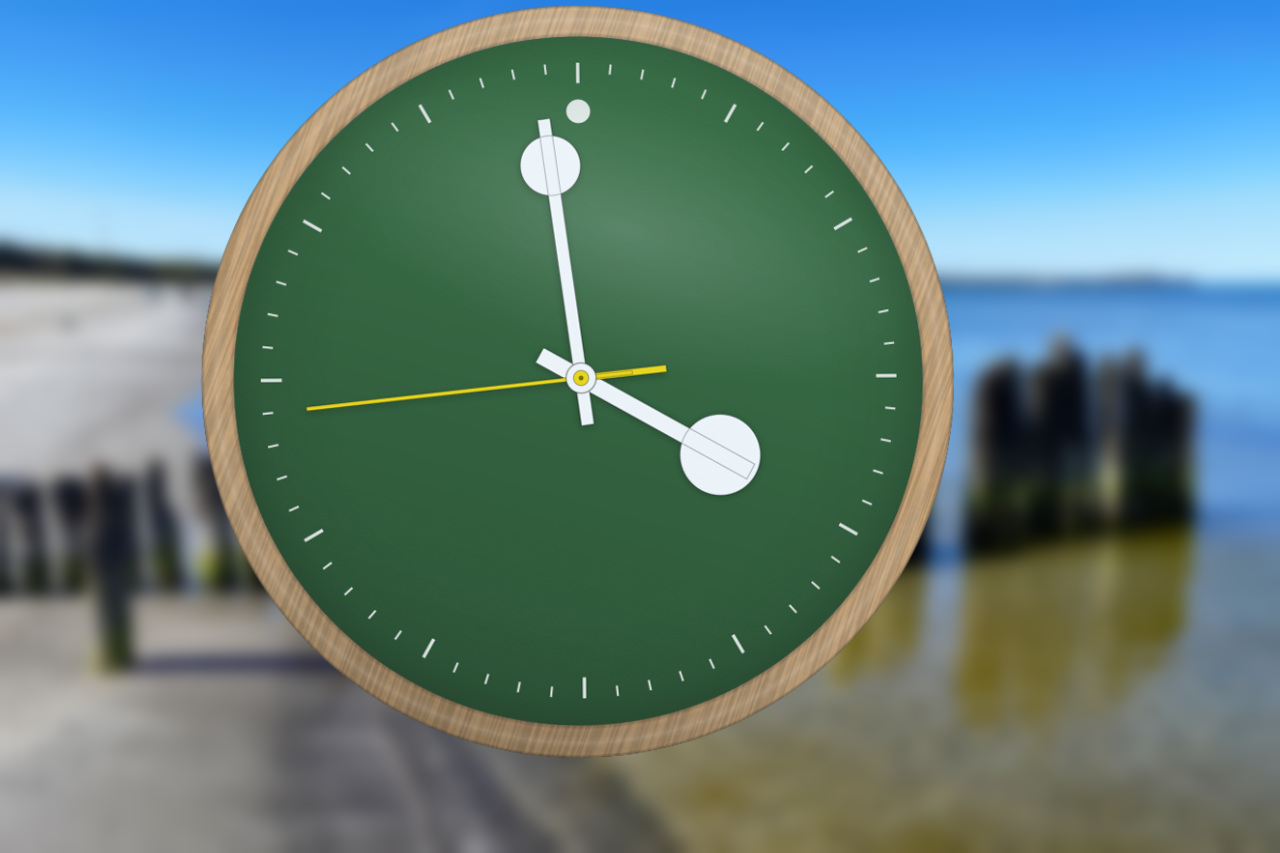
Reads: 3,58,44
